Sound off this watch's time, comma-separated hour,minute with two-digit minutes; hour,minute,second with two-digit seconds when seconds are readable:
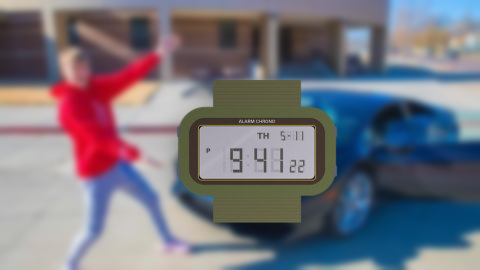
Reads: 9,41,22
